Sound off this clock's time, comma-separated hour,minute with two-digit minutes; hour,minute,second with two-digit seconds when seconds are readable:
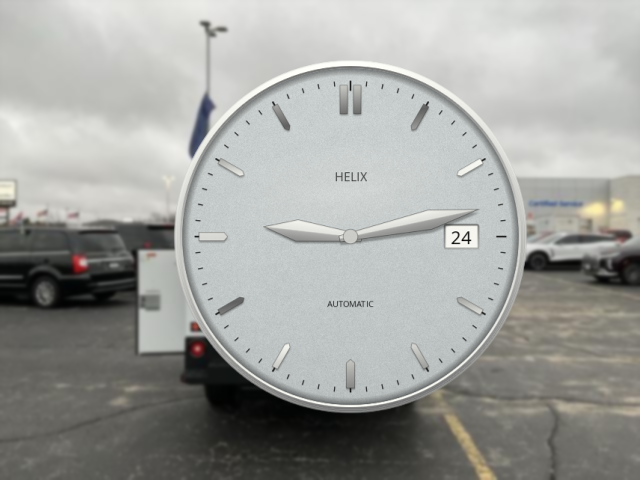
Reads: 9,13
